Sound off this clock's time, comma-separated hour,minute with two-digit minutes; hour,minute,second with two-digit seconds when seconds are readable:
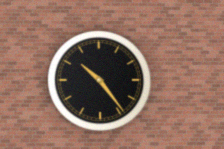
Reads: 10,24
